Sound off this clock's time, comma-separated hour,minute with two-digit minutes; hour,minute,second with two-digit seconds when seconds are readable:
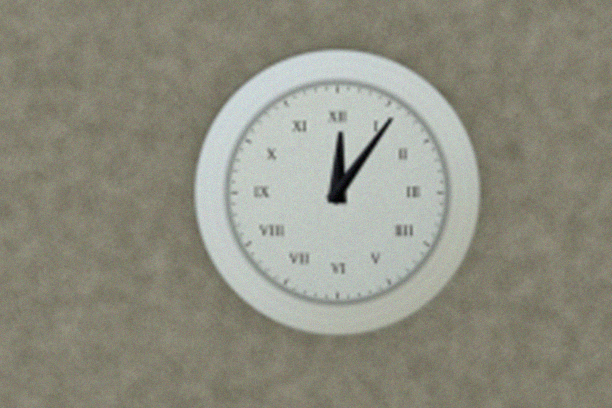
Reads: 12,06
